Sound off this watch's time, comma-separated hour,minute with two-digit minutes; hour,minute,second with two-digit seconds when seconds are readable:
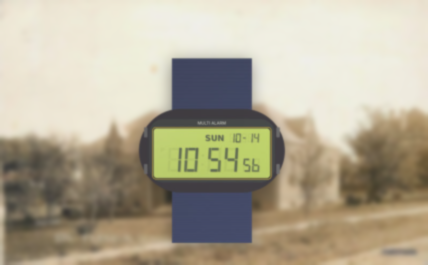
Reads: 10,54,56
